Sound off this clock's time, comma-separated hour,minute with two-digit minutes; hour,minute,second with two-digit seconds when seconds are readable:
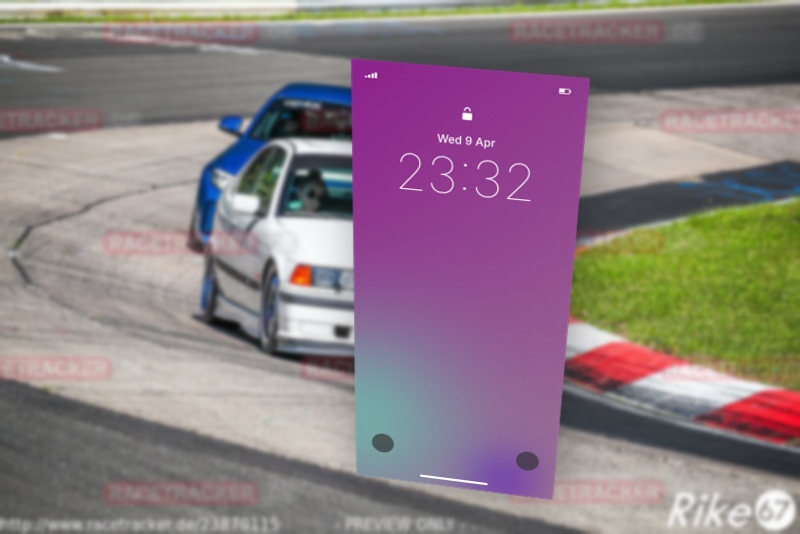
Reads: 23,32
